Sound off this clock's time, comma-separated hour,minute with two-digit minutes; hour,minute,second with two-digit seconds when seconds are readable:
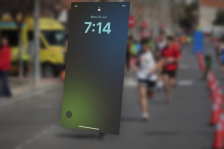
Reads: 7,14
